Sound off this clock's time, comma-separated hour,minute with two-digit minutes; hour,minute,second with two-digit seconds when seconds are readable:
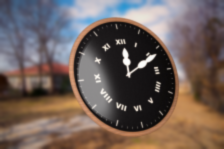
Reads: 12,11
